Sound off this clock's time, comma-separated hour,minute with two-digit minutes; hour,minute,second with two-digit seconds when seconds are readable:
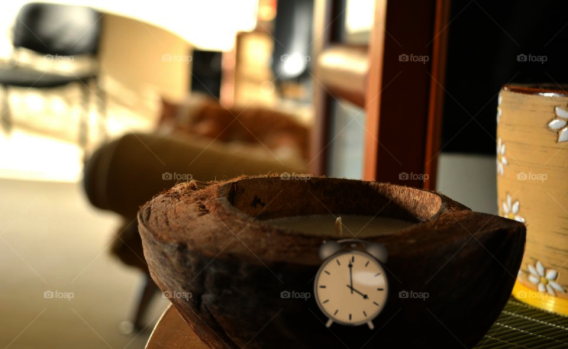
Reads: 3,59
